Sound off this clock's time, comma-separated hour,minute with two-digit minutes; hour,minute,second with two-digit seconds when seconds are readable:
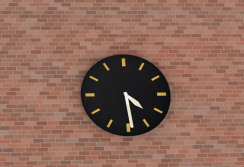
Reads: 4,29
